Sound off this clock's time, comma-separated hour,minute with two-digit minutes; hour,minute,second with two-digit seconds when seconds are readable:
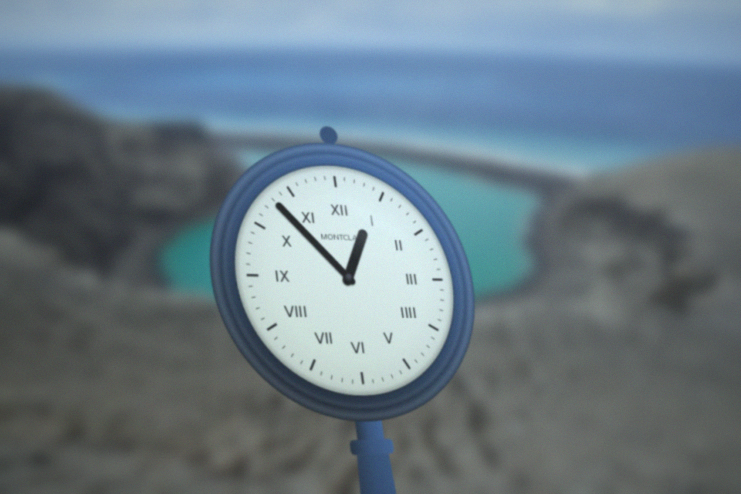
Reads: 12,53
